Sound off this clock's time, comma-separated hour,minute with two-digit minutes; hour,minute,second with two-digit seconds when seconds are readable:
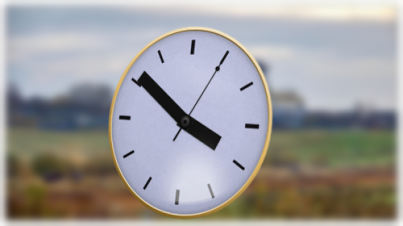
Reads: 3,51,05
